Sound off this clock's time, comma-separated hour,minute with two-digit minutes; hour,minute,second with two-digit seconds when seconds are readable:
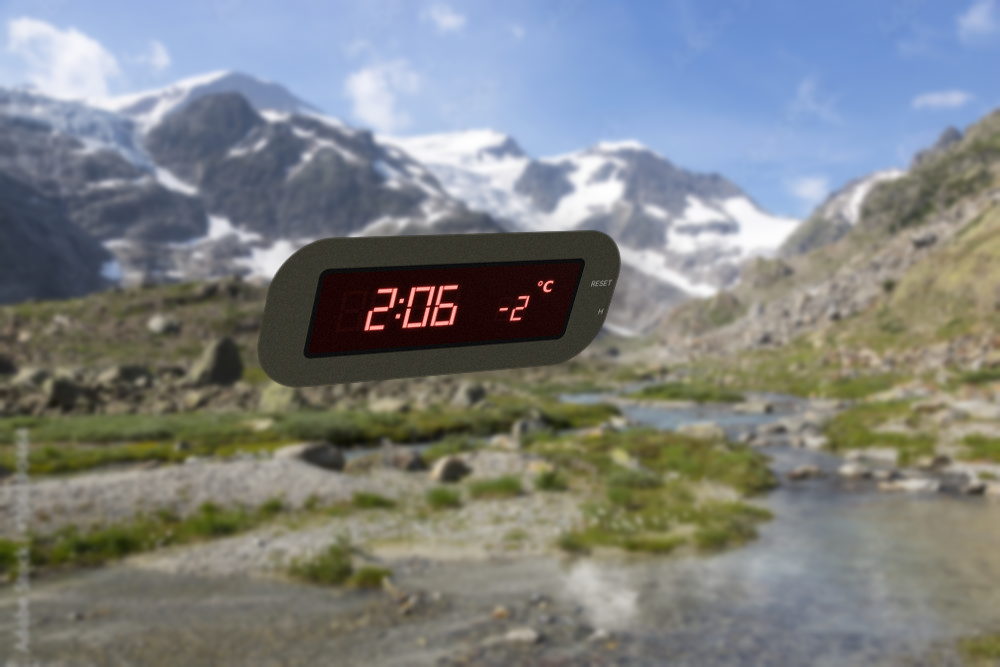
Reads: 2,06
